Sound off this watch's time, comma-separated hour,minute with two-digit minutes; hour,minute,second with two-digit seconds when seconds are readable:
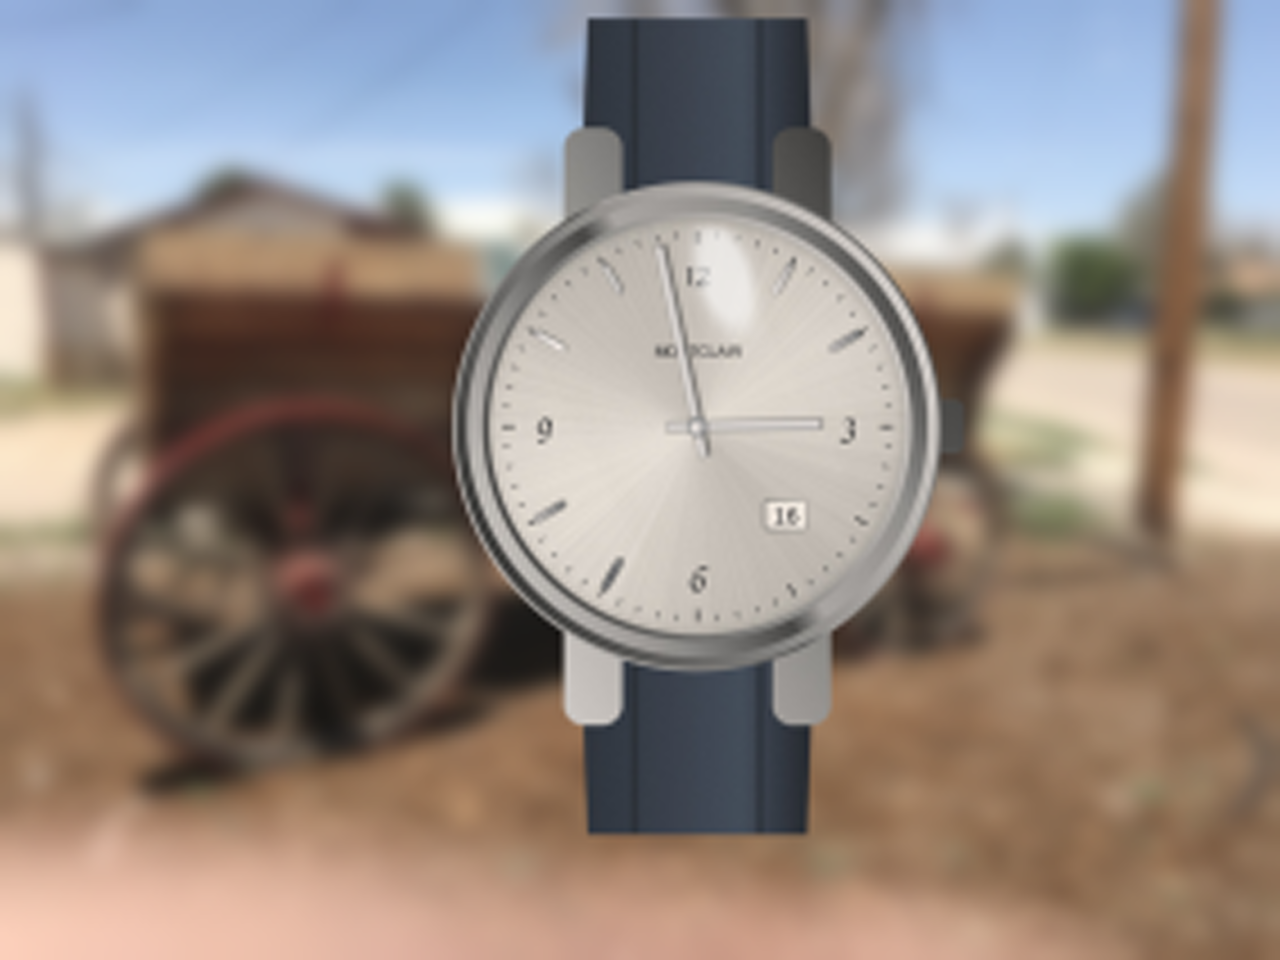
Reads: 2,58
